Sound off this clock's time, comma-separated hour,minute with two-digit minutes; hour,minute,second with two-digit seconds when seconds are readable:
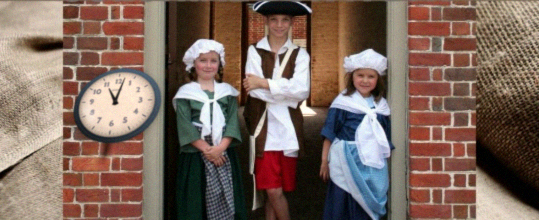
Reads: 11,02
